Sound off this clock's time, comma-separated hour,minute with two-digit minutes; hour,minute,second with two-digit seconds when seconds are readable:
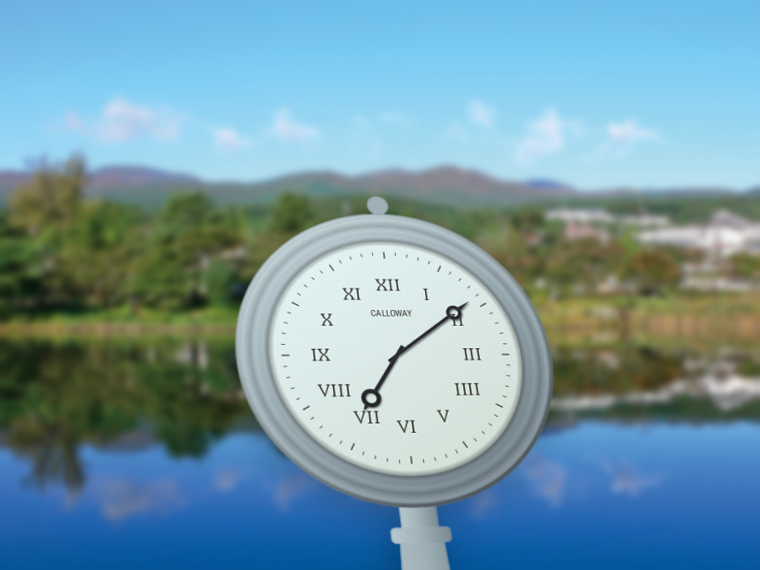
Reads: 7,09
